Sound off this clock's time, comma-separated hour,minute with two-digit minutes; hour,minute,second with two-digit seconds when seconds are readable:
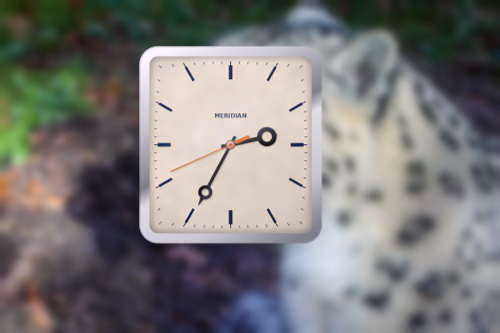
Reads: 2,34,41
